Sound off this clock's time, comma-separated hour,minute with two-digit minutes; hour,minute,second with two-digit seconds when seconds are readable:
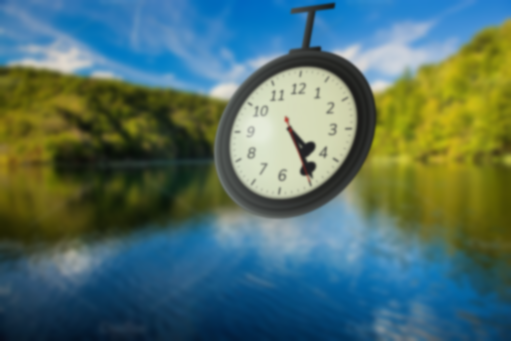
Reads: 4,24,25
